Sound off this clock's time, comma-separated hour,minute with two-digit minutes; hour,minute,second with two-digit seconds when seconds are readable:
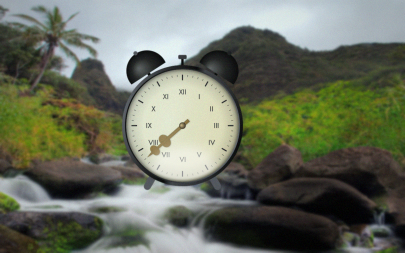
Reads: 7,38
